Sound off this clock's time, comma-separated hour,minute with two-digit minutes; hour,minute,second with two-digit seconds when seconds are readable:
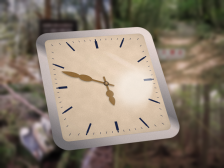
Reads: 5,49
